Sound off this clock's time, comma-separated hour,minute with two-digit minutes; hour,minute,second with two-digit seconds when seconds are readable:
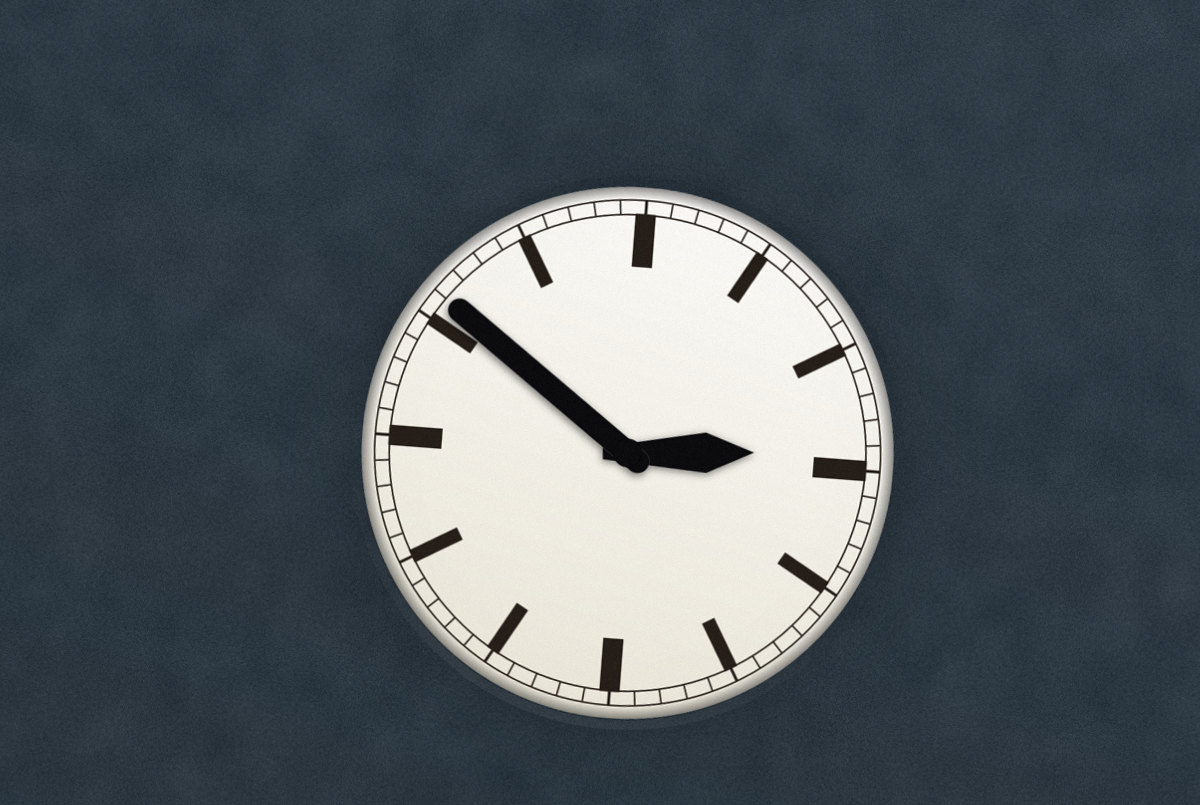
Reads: 2,51
